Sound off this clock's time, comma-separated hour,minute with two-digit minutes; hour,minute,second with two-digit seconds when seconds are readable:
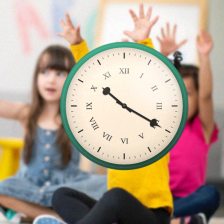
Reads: 10,20
